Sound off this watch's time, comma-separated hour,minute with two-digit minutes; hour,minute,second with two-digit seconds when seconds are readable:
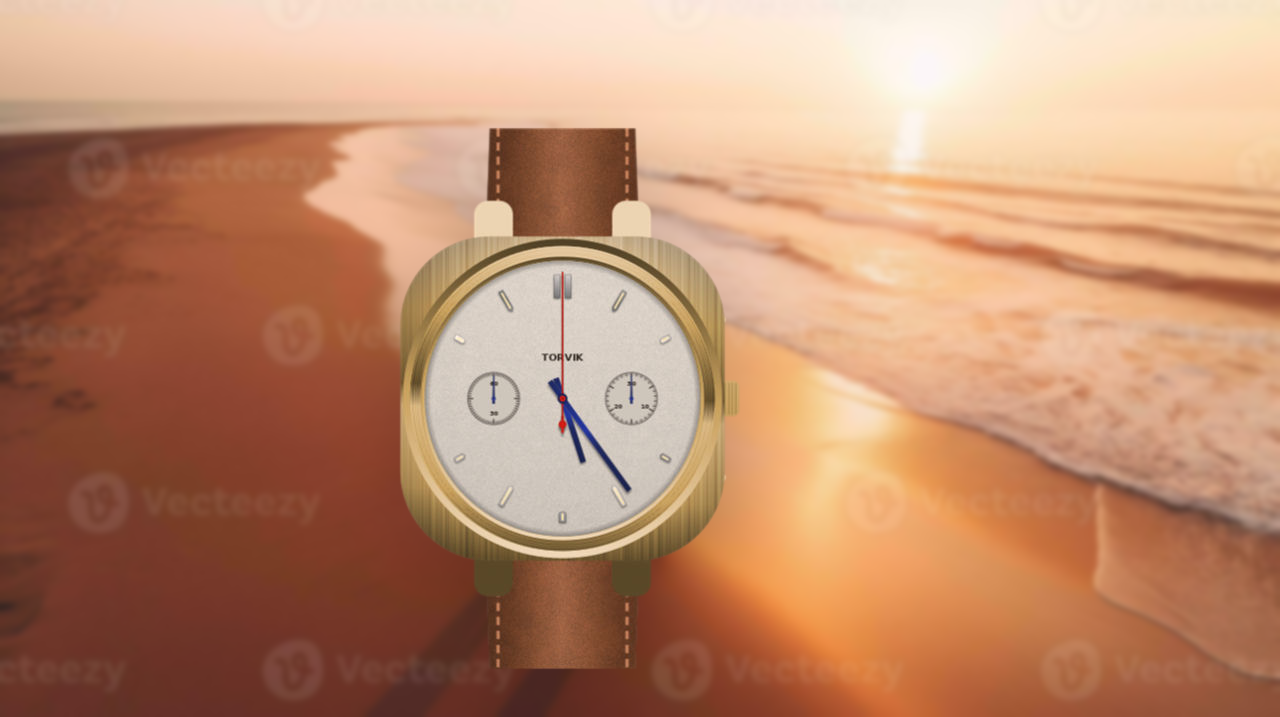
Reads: 5,24
